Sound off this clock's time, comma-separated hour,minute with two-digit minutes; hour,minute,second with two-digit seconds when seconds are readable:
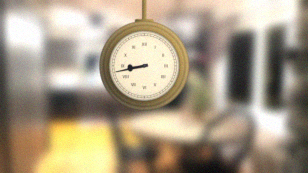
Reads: 8,43
